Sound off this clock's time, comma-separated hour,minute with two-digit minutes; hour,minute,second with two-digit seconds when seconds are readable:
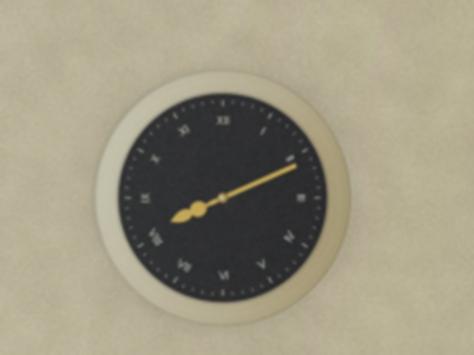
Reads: 8,11
